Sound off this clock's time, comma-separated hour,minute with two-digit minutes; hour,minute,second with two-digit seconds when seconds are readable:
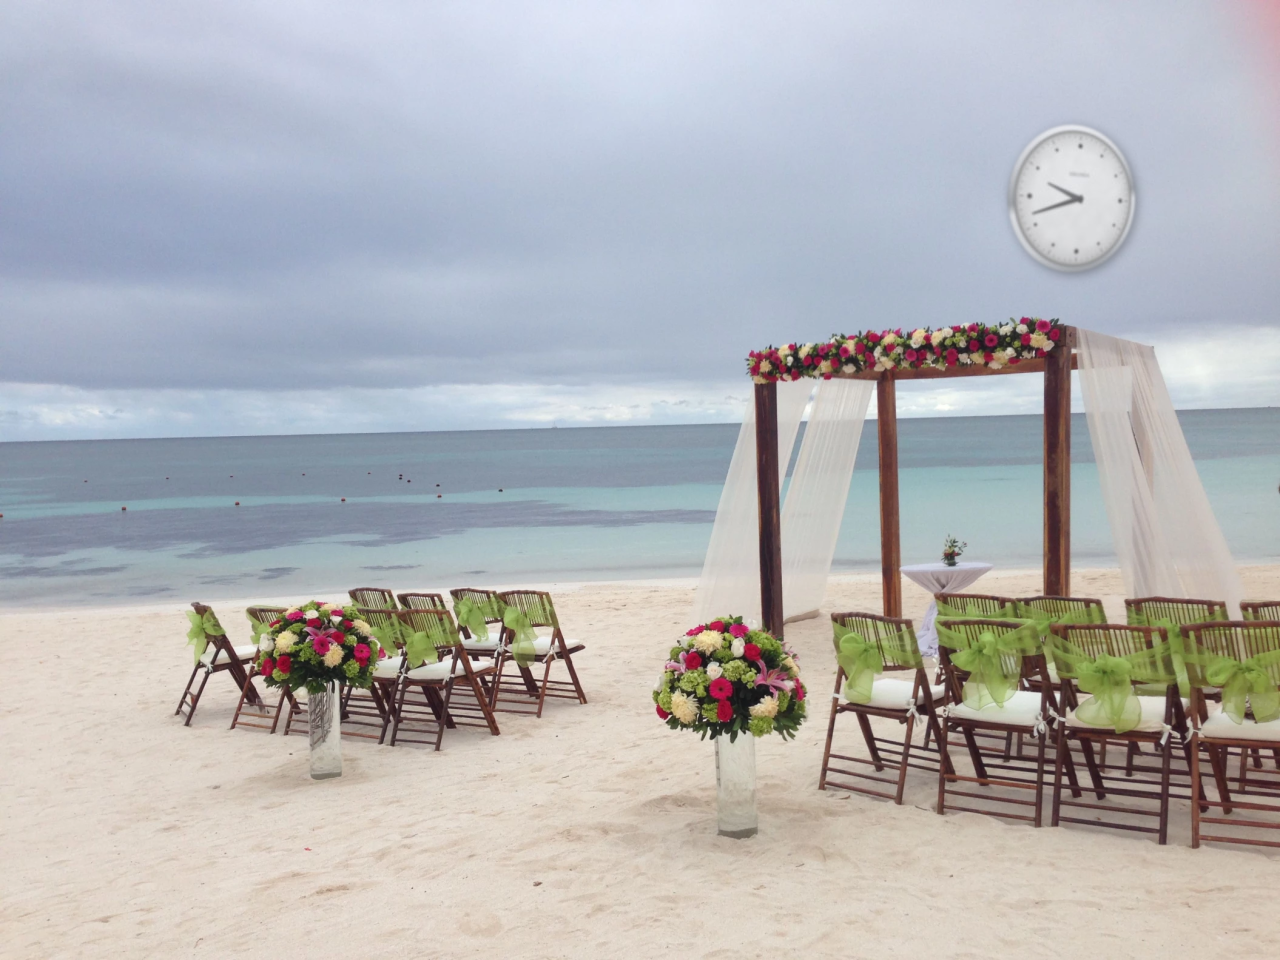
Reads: 9,42
